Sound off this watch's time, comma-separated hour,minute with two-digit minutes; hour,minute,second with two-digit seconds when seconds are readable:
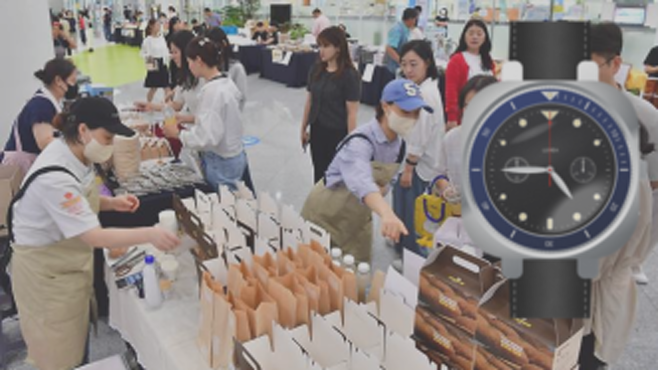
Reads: 4,45
